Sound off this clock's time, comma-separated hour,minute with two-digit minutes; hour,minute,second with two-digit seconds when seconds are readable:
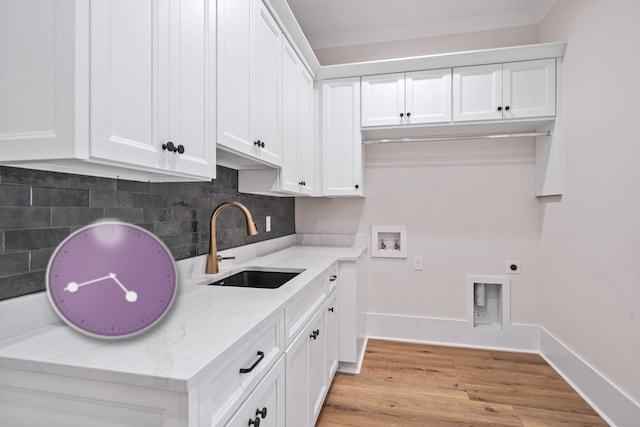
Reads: 4,42
